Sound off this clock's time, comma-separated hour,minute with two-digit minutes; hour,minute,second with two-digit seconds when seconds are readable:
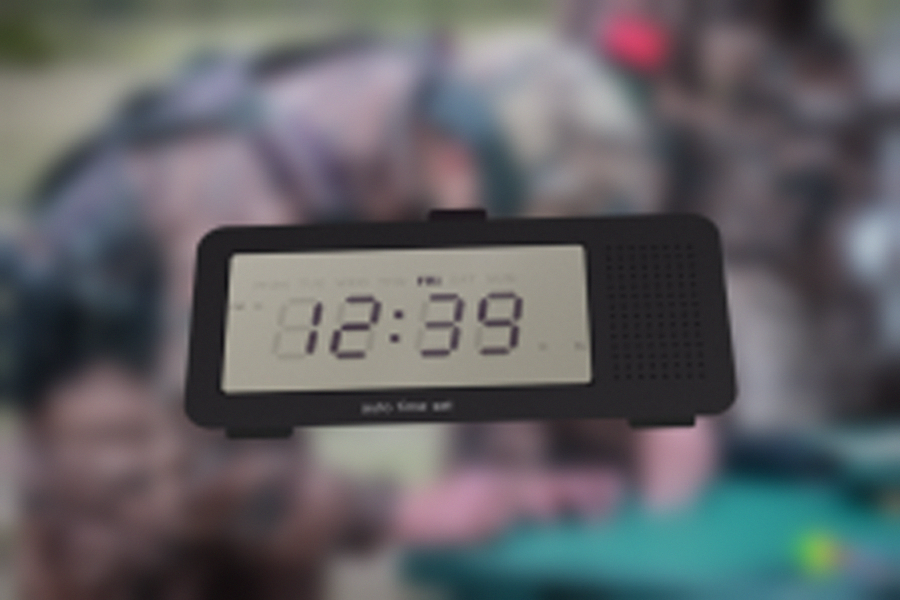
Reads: 12,39
